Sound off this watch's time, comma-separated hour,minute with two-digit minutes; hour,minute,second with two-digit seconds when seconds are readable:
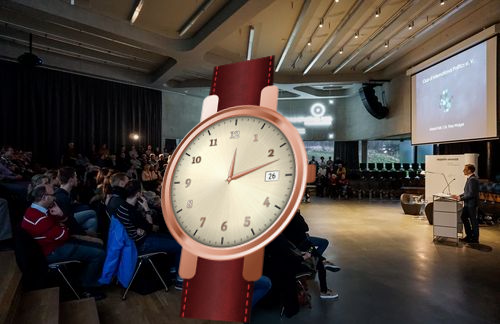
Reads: 12,12
